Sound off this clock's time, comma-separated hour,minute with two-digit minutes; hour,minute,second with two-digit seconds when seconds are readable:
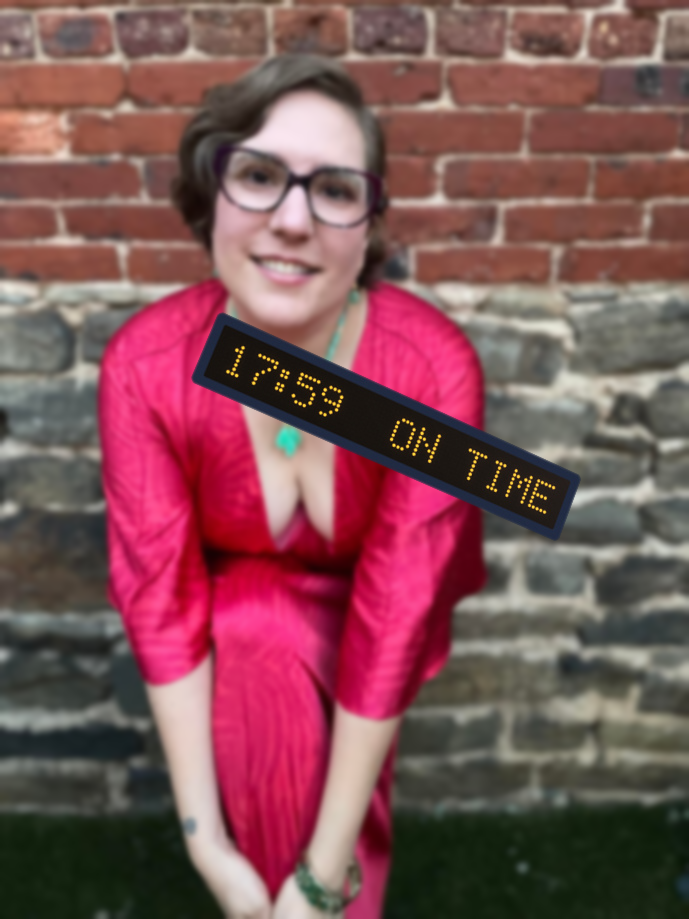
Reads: 17,59
